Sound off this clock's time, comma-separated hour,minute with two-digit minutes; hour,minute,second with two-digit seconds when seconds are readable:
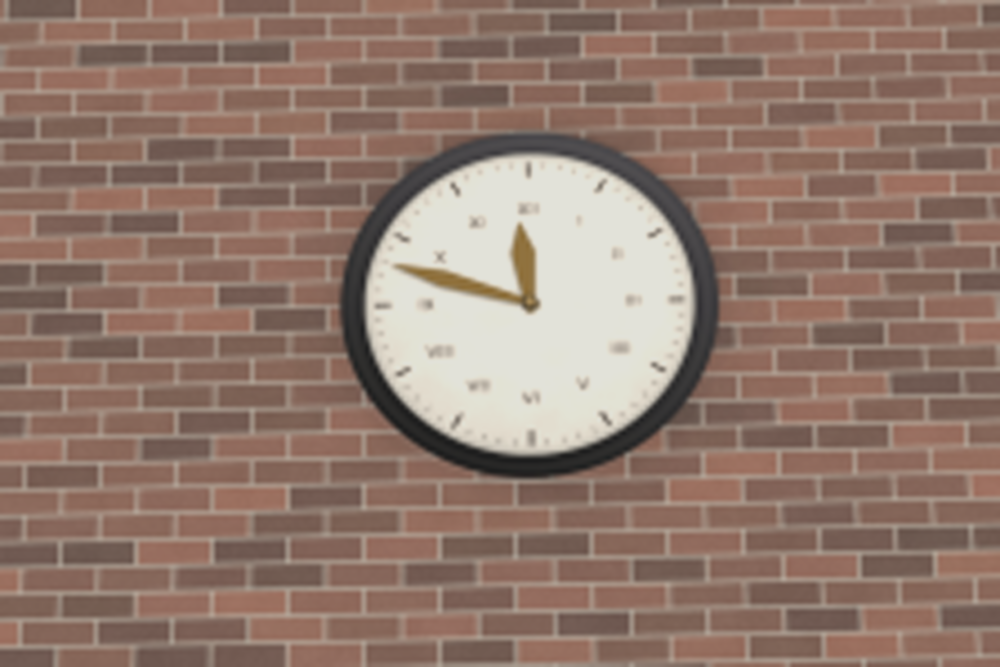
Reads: 11,48
